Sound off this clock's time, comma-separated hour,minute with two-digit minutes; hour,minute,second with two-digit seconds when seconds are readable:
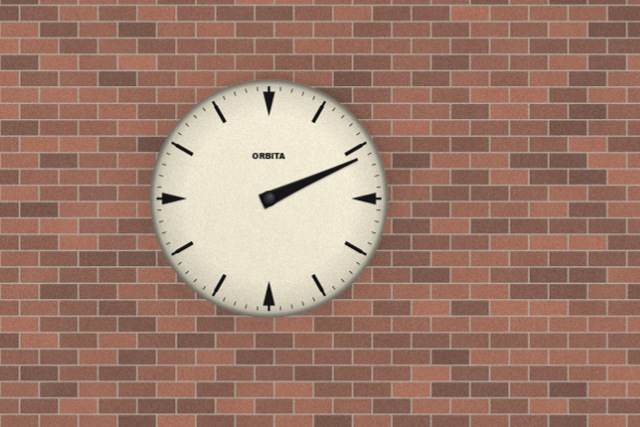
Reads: 2,11
